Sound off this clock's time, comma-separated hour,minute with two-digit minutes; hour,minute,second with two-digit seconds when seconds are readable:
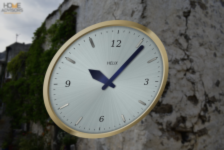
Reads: 10,06
